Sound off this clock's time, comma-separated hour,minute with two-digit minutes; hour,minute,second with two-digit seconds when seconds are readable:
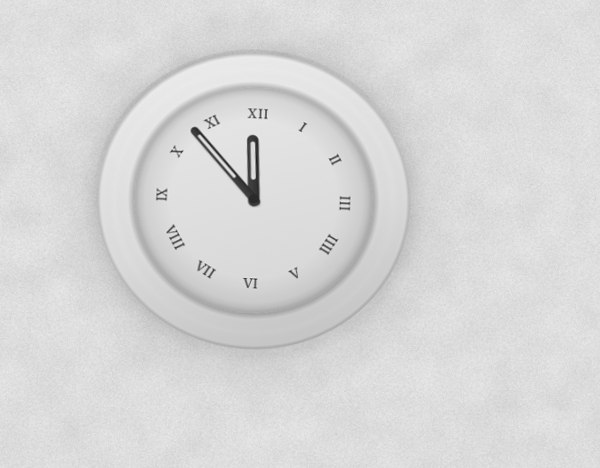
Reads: 11,53
